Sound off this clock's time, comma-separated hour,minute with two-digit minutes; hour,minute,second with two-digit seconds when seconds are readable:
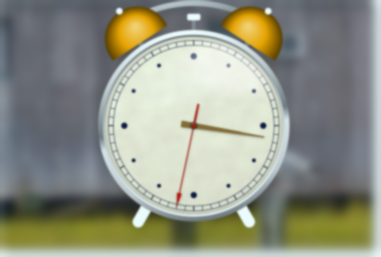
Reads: 3,16,32
